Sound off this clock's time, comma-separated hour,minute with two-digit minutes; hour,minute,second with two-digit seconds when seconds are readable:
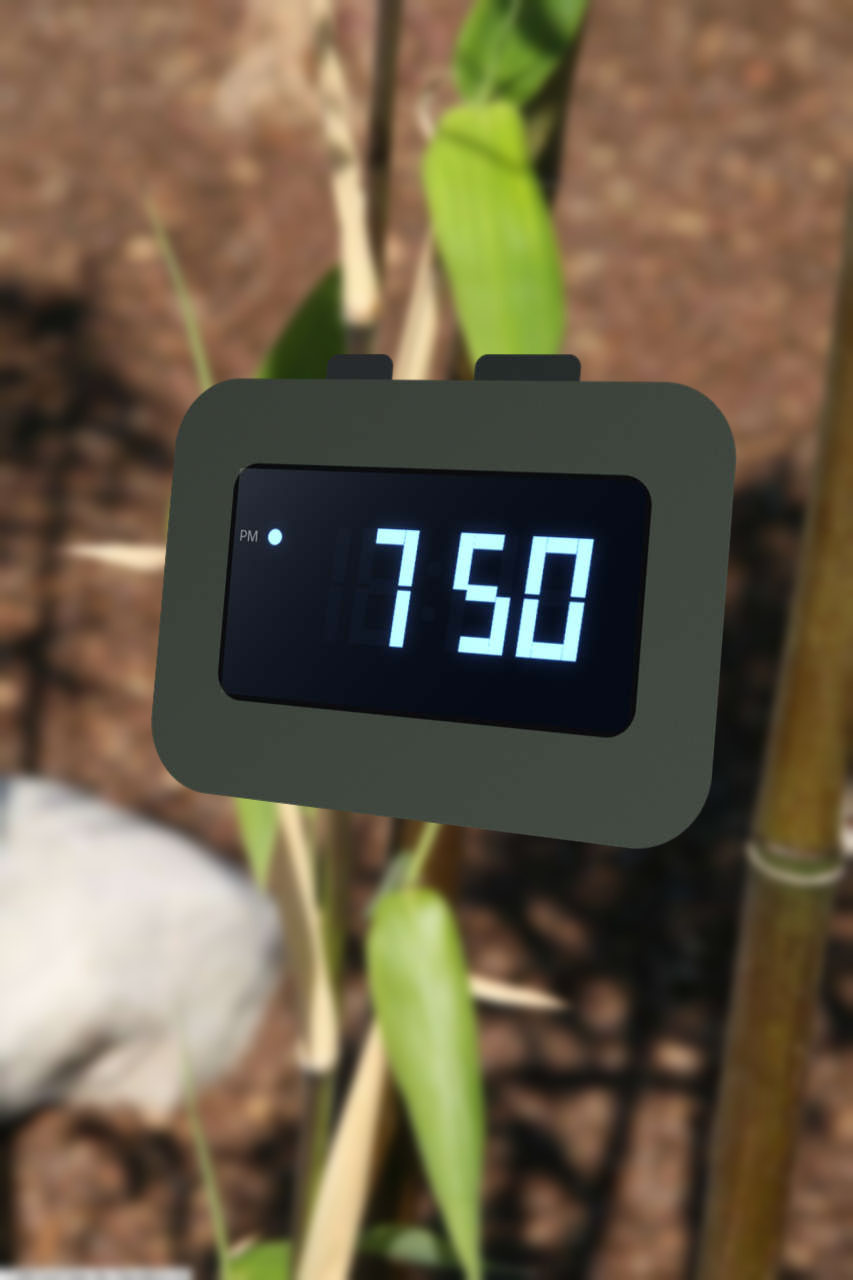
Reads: 7,50
